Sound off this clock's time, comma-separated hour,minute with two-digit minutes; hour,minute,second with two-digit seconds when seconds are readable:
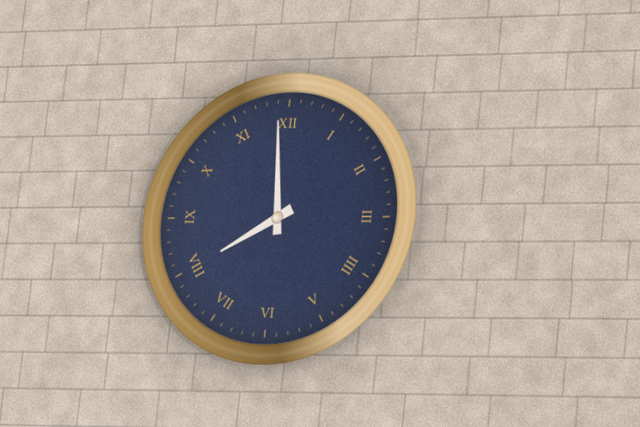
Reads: 7,59
